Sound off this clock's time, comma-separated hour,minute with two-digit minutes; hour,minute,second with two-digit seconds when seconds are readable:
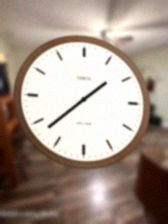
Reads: 1,38
